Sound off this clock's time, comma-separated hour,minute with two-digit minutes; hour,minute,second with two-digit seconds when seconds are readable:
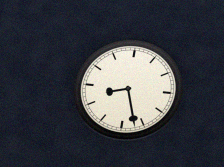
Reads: 8,27
